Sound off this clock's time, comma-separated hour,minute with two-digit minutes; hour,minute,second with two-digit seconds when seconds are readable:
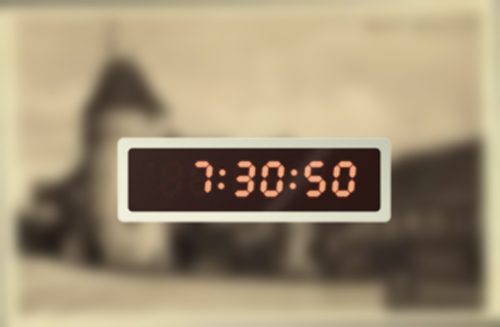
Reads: 7,30,50
